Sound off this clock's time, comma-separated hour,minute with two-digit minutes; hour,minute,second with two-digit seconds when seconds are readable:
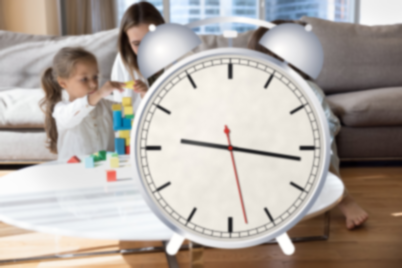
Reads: 9,16,28
